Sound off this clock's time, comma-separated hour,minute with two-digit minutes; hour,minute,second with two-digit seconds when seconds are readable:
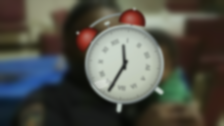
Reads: 12,39
